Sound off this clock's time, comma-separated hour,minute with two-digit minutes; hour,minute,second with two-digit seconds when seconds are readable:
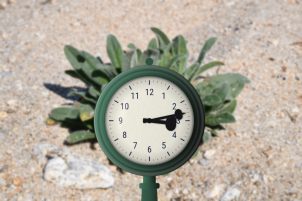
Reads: 3,13
